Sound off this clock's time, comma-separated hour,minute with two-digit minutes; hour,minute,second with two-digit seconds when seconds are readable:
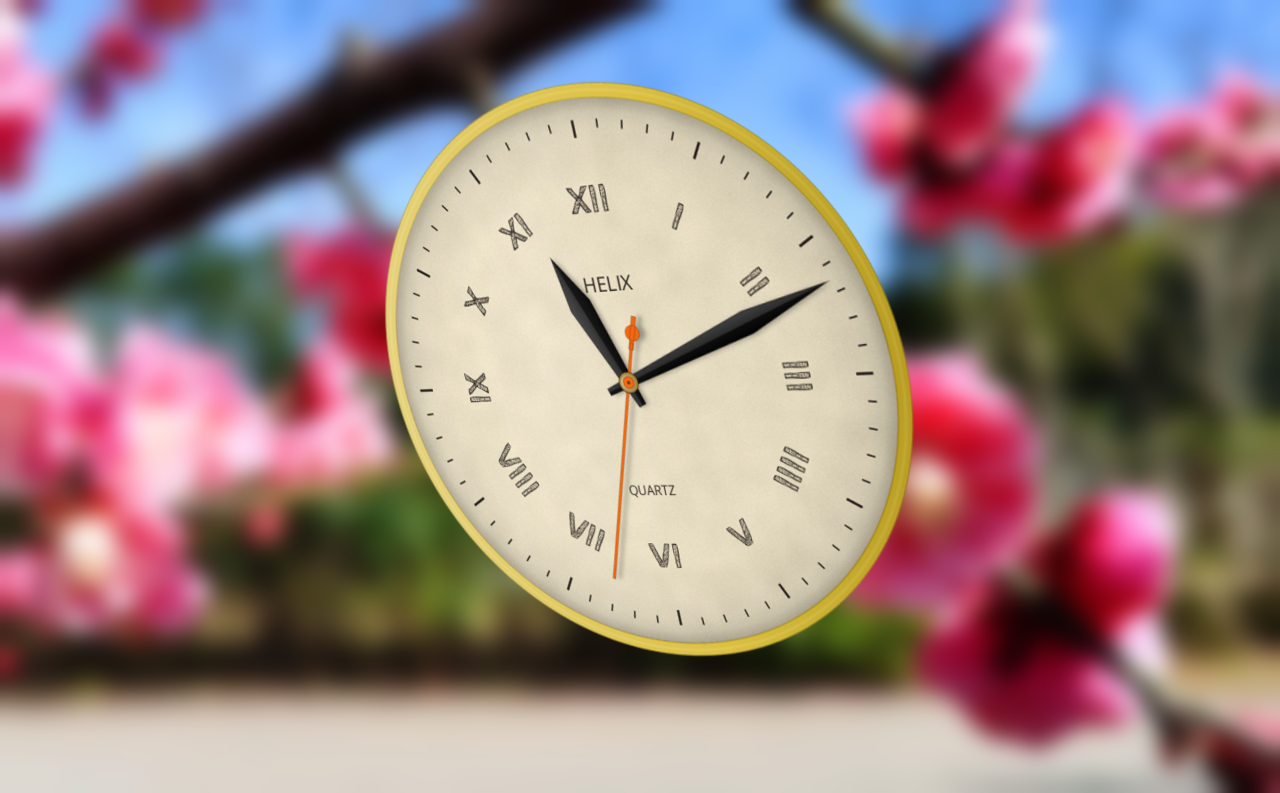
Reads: 11,11,33
